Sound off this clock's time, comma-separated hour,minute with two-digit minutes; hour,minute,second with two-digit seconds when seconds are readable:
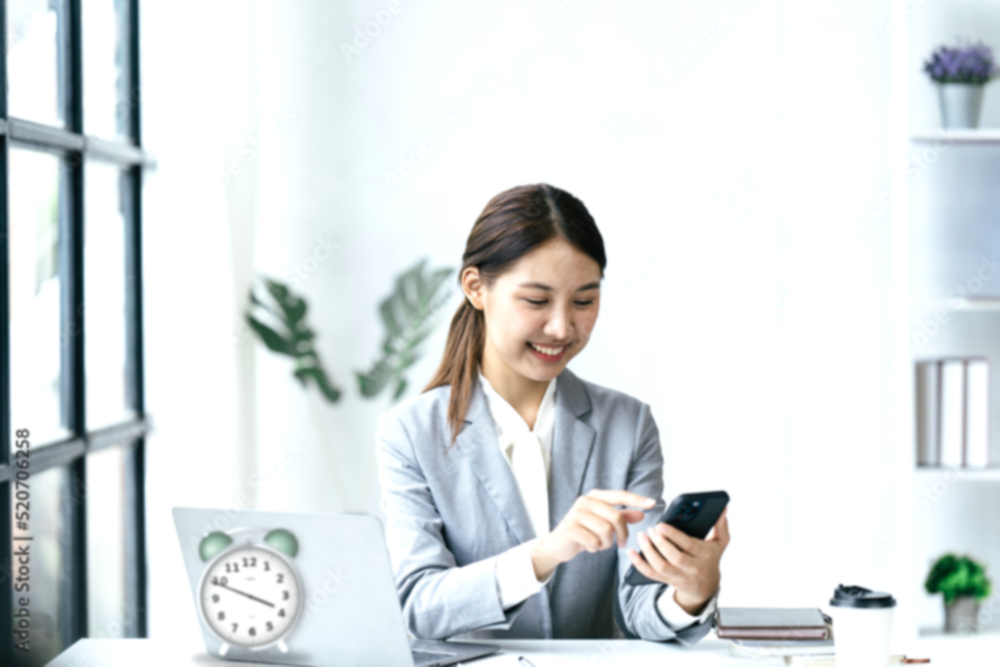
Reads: 3,49
